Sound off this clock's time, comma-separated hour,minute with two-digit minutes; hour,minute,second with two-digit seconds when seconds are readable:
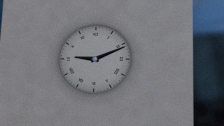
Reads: 9,11
